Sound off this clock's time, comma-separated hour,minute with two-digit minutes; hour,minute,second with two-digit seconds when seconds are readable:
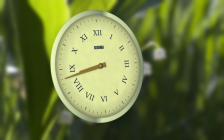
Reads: 8,43
